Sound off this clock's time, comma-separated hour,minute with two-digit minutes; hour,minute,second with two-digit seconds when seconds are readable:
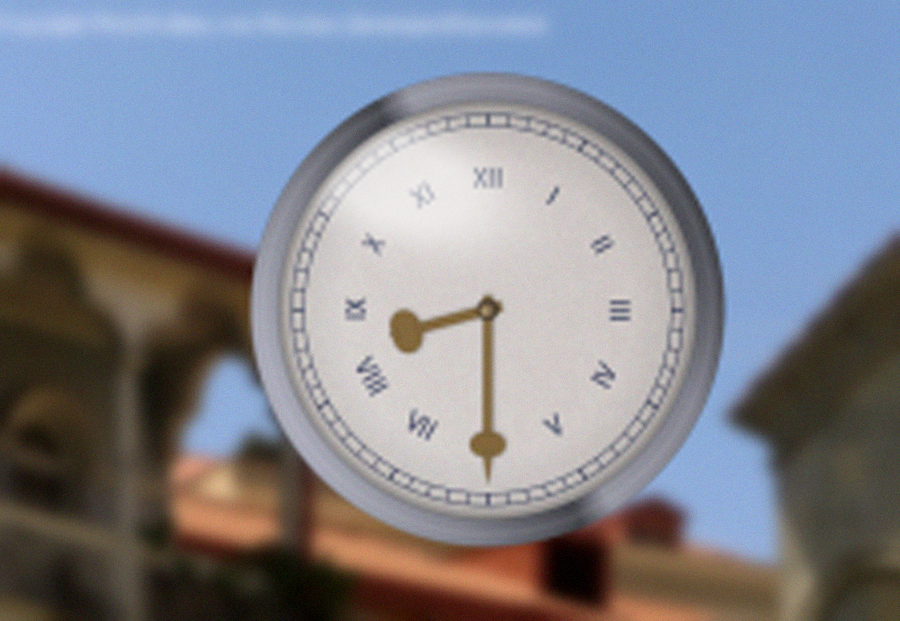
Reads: 8,30
